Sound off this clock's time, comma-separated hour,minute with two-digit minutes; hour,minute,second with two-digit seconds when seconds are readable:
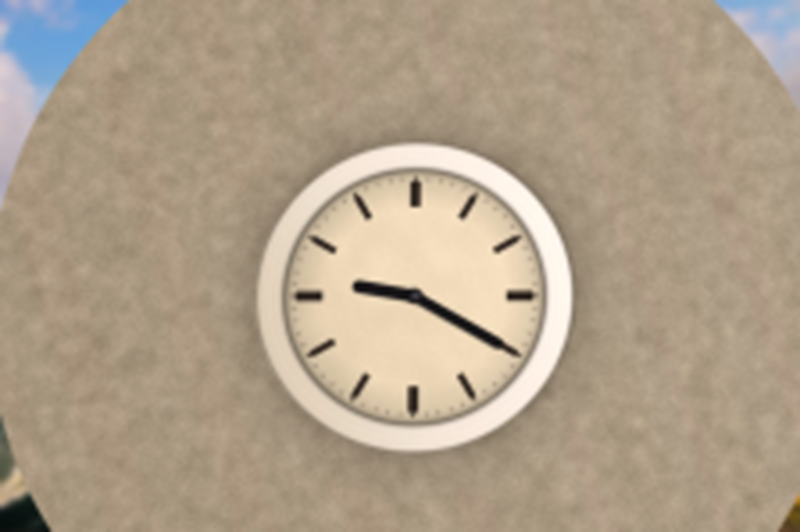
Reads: 9,20
